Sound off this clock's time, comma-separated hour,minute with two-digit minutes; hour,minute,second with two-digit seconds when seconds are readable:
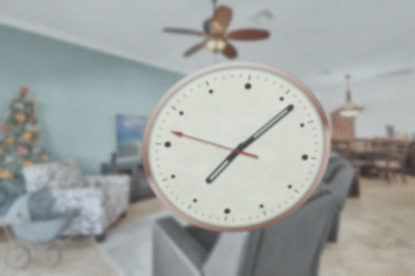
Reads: 7,06,47
